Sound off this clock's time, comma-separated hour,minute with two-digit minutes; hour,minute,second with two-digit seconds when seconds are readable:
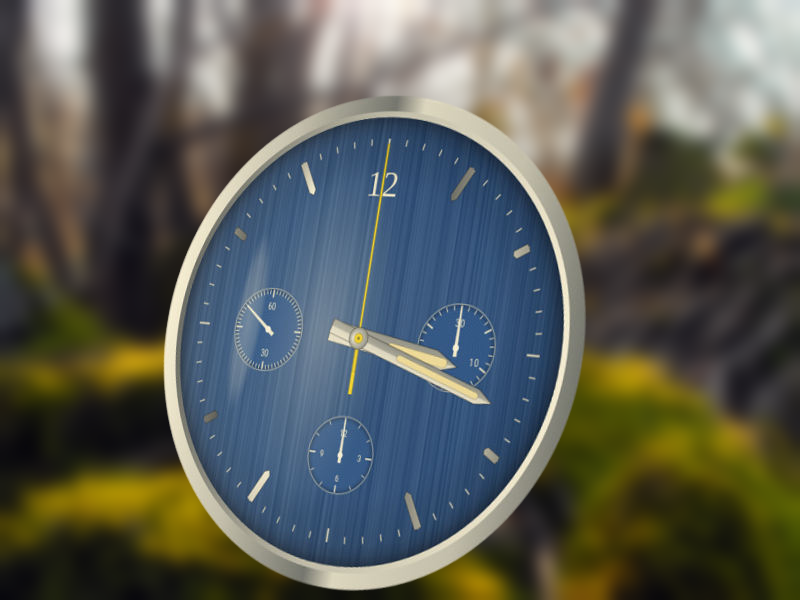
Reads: 3,17,51
